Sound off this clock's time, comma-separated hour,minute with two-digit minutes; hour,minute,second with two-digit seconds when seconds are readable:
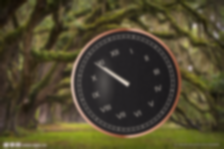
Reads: 10,54
